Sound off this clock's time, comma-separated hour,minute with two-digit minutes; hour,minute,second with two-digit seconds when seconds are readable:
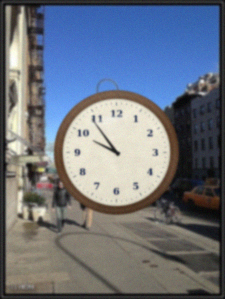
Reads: 9,54
